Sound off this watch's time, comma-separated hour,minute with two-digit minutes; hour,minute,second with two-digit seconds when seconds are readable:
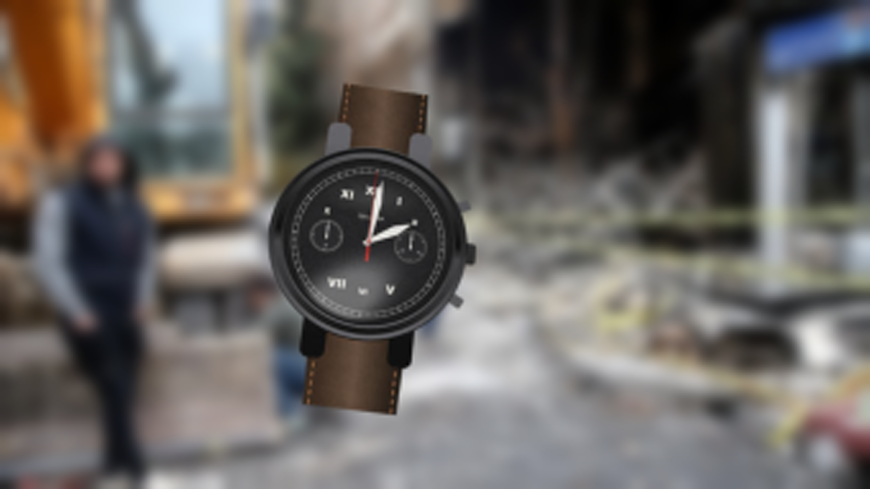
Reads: 2,01
